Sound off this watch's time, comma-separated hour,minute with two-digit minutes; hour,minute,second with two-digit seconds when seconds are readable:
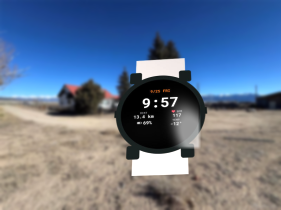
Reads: 9,57
